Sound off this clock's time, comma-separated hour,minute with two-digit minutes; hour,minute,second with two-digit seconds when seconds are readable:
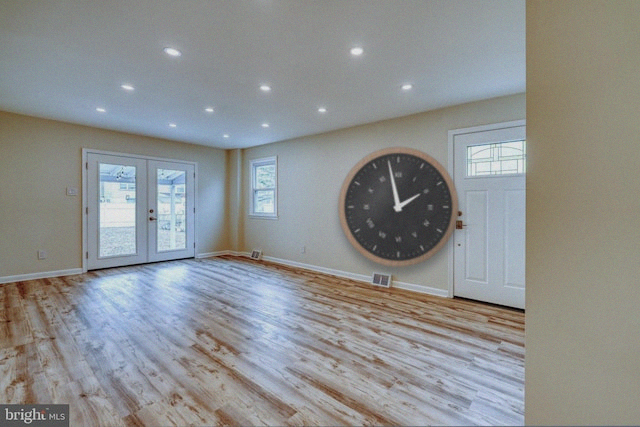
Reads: 1,58
